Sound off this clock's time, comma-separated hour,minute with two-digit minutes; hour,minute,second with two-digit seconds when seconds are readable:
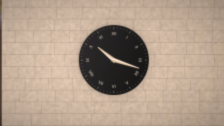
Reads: 10,18
